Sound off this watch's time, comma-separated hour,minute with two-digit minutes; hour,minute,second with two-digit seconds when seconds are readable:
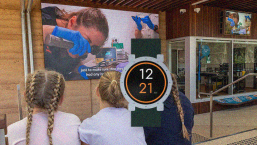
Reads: 12,21
